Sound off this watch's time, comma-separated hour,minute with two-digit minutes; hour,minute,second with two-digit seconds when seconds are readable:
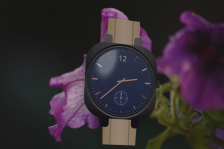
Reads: 2,38
